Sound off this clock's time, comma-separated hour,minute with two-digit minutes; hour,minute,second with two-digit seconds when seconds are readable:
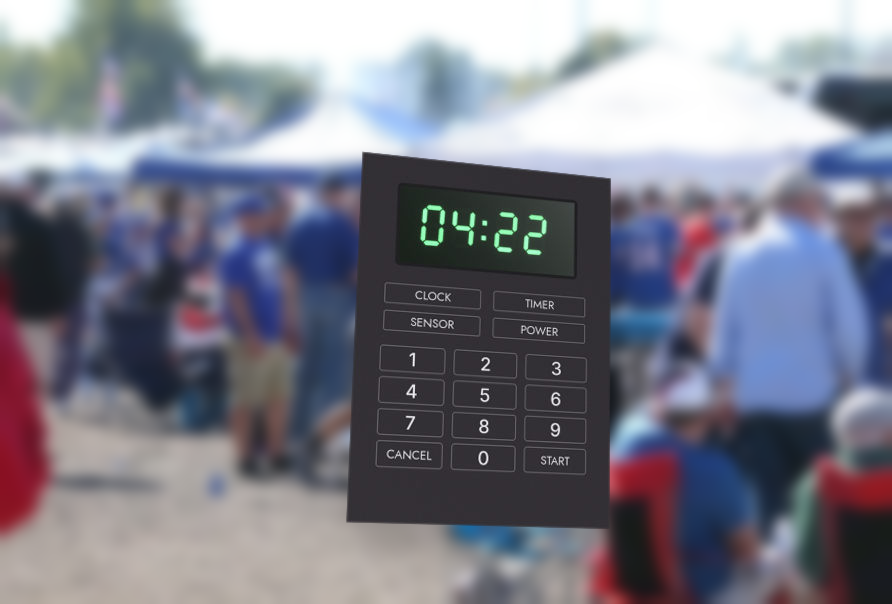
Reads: 4,22
